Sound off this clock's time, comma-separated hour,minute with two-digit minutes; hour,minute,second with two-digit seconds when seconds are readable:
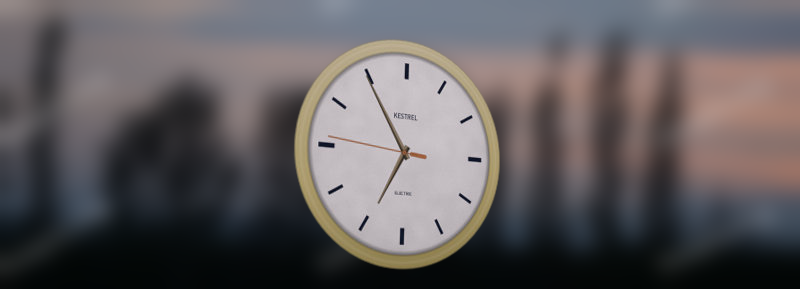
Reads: 6,54,46
